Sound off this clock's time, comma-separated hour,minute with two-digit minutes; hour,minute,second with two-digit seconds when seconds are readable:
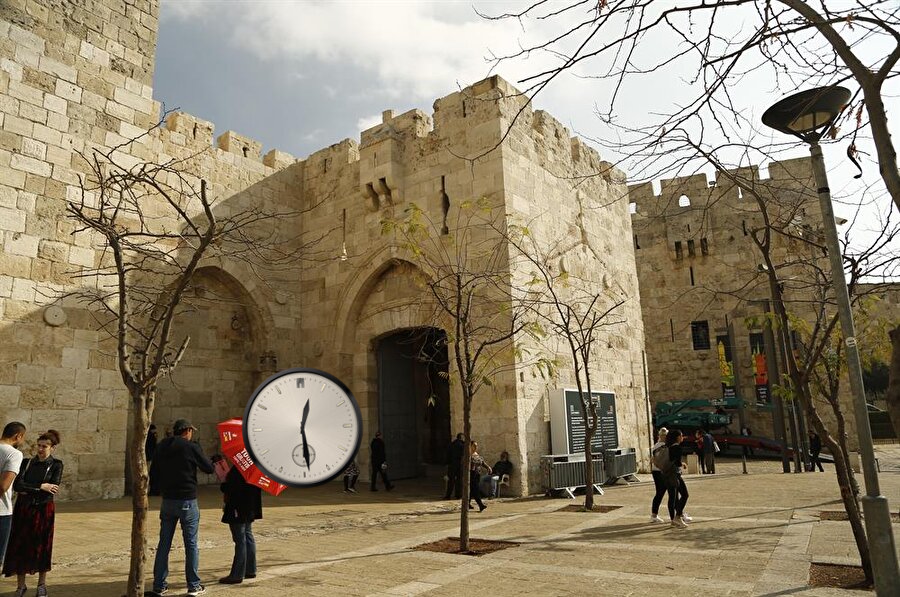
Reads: 12,29
